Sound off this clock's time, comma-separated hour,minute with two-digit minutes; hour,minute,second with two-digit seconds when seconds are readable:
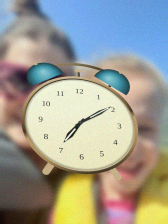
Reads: 7,09
